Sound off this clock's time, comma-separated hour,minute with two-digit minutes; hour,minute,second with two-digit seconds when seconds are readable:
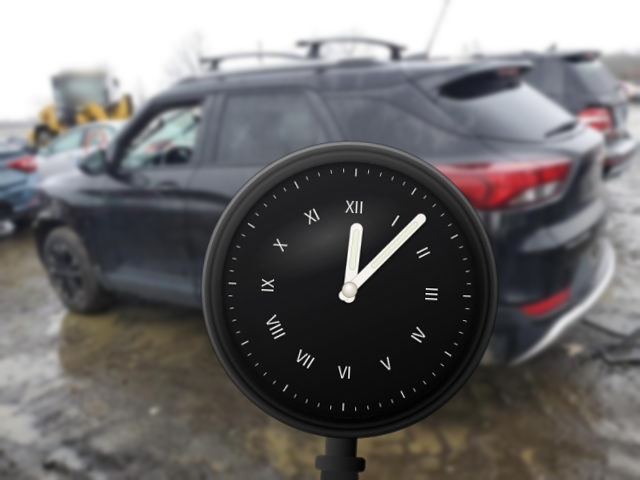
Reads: 12,07
